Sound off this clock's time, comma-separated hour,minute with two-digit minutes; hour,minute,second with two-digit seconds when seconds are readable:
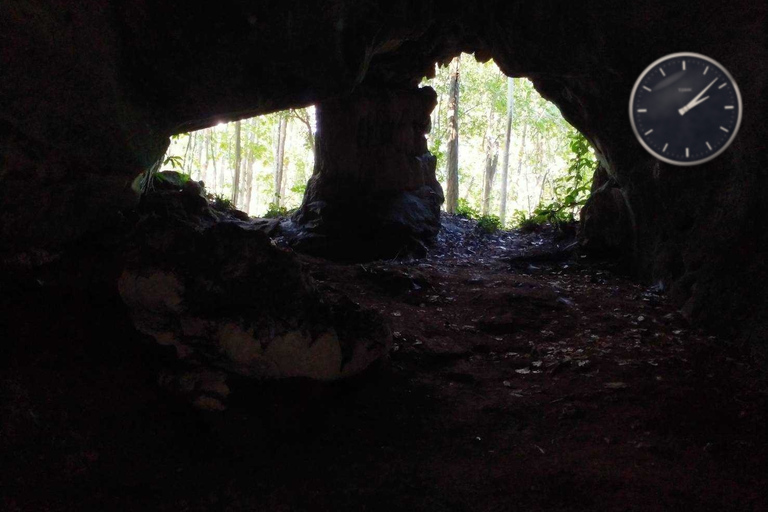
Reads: 2,08
